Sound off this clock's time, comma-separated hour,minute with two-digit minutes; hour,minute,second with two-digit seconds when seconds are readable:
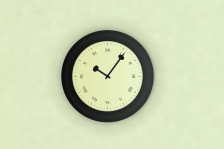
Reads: 10,06
